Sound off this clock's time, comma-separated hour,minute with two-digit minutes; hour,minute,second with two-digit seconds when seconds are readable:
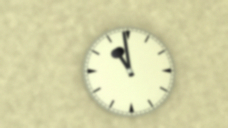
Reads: 10,59
